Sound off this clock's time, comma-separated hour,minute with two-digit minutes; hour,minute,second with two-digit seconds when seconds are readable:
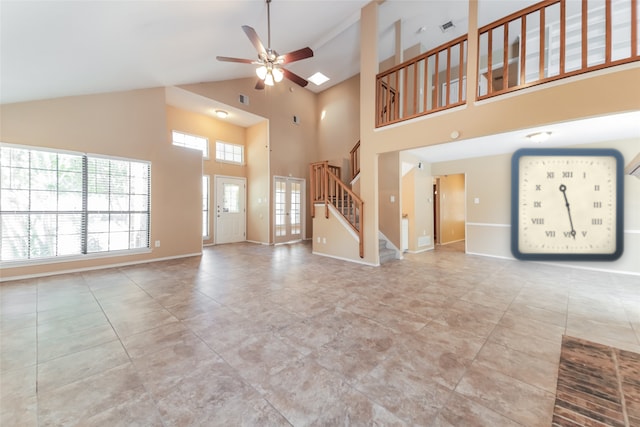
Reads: 11,28
